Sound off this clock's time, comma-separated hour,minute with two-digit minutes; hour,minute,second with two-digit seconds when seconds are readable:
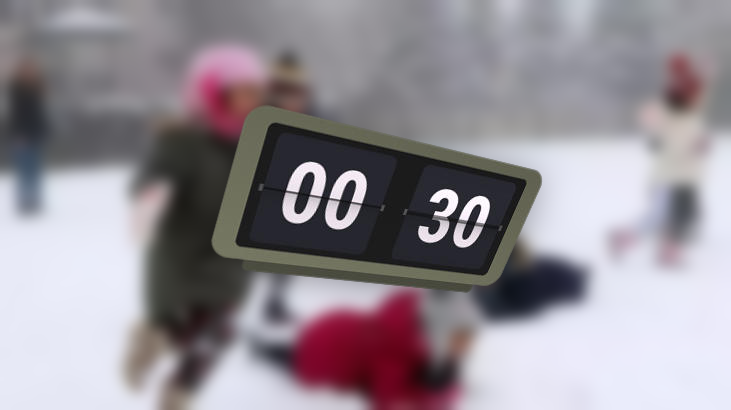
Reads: 0,30
